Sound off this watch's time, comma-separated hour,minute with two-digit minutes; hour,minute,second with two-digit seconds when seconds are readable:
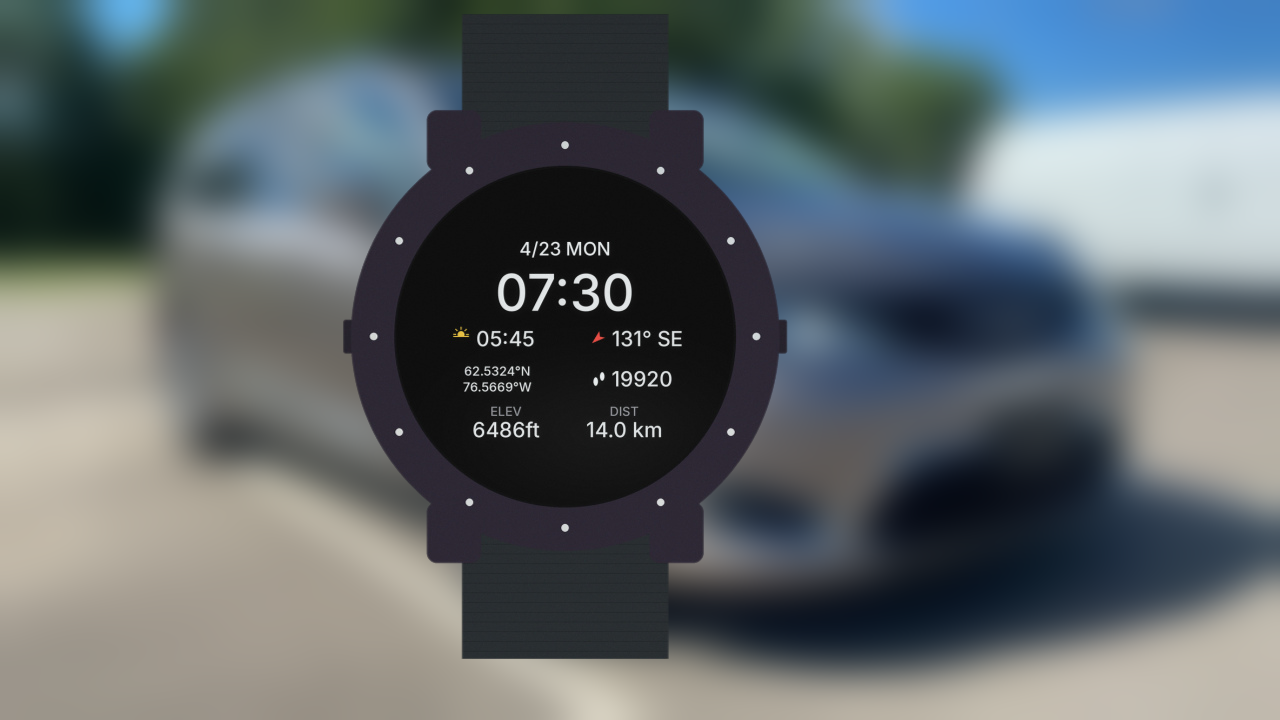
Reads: 7,30
